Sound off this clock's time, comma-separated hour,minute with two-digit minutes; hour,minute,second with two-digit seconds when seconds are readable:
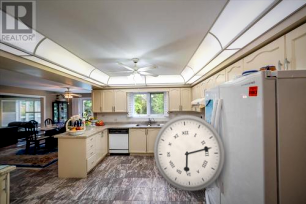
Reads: 6,13
